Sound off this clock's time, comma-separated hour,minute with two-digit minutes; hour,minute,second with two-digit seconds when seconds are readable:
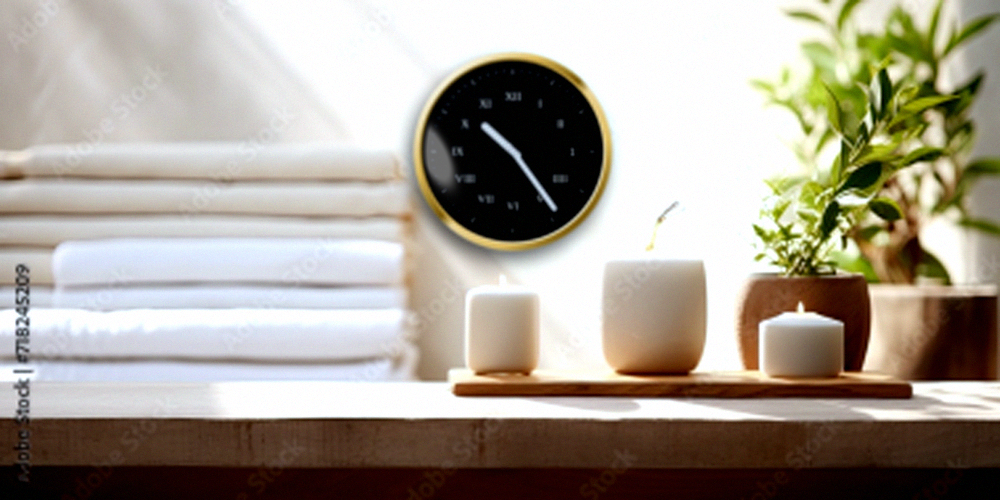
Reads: 10,24
